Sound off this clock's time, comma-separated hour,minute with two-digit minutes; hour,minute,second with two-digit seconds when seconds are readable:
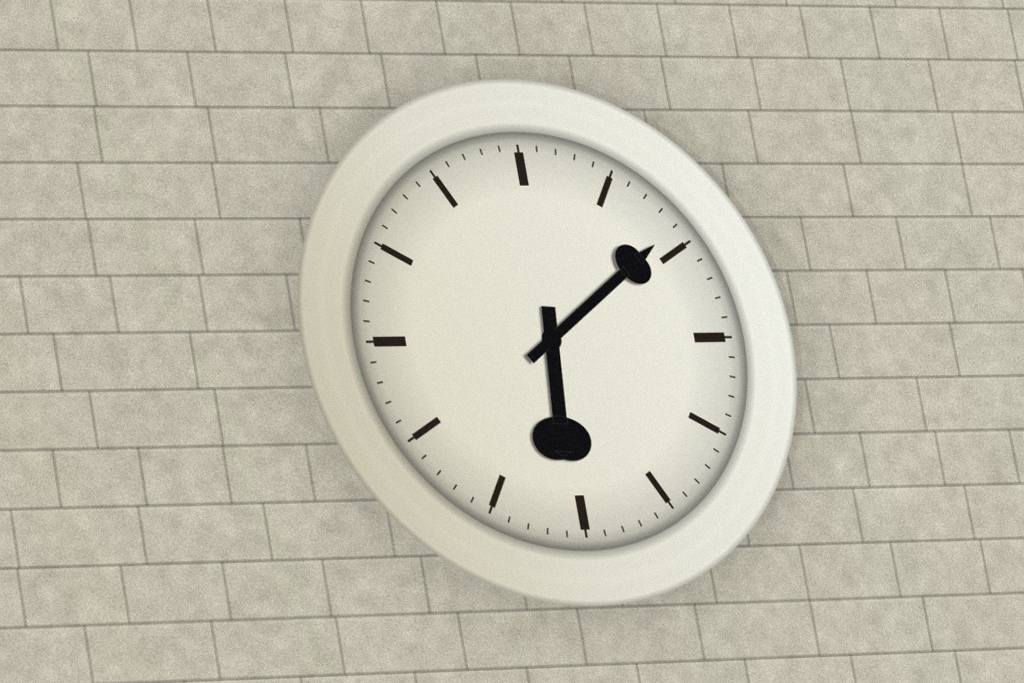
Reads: 6,09
